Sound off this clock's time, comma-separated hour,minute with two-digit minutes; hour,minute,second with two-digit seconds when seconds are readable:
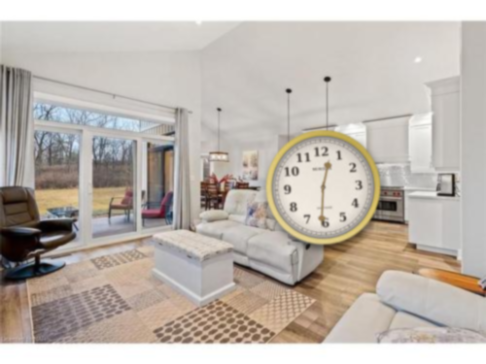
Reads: 12,31
